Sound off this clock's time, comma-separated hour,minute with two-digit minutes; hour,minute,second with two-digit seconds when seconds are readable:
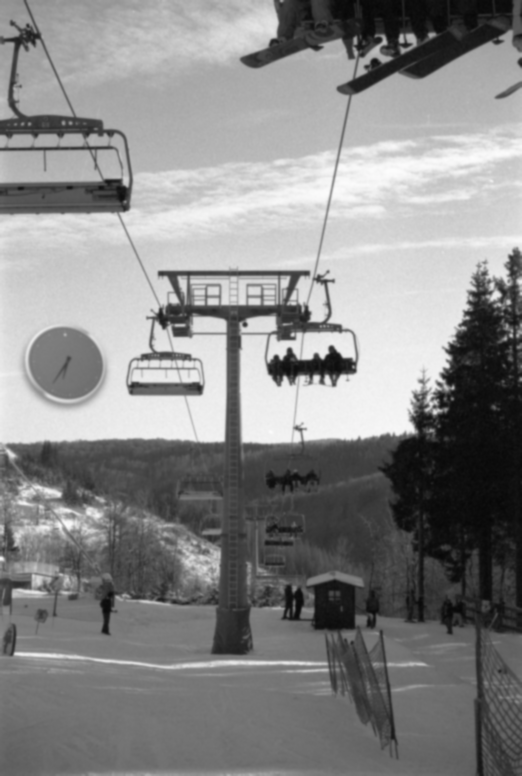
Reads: 6,36
